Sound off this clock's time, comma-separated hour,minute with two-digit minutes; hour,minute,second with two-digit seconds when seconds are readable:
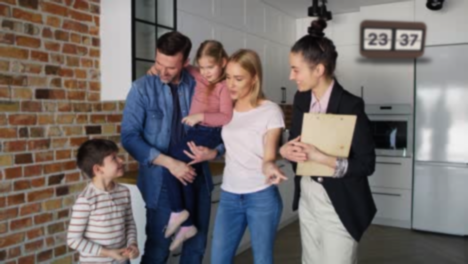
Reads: 23,37
